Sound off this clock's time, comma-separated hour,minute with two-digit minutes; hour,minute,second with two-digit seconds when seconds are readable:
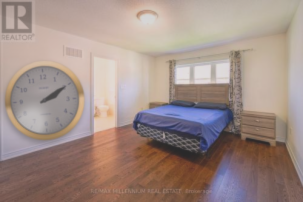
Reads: 2,10
